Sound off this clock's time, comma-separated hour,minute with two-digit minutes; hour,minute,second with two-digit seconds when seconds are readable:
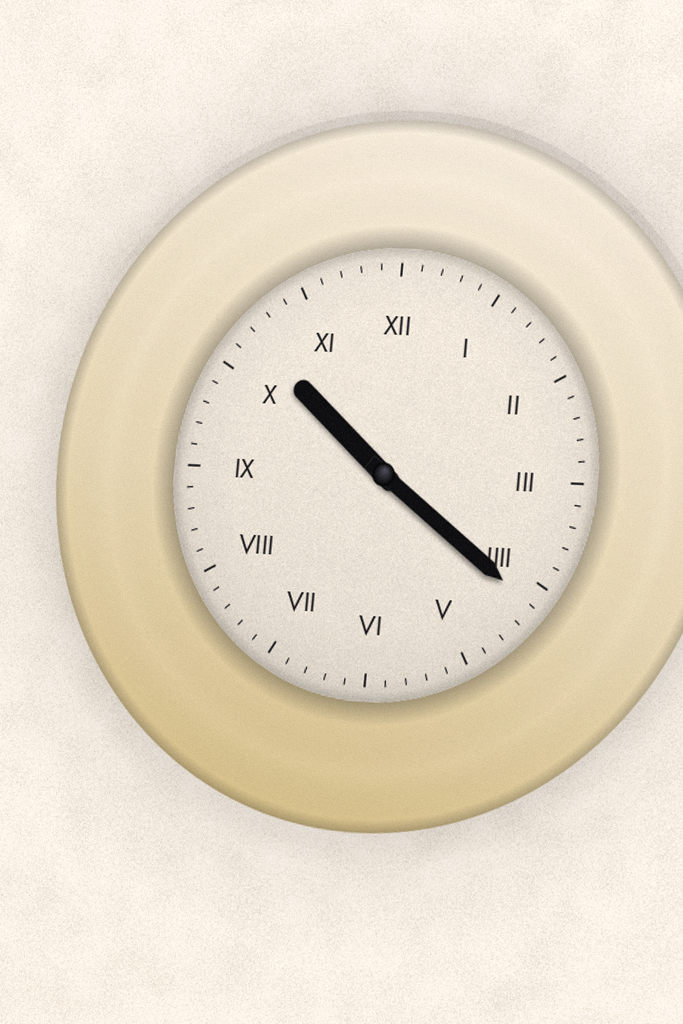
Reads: 10,21
